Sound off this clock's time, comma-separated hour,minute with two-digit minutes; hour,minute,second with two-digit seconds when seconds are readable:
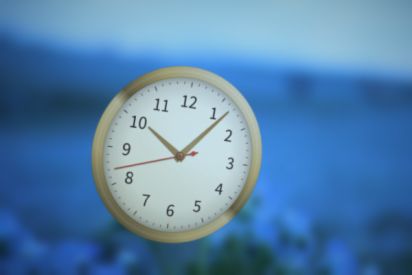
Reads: 10,06,42
